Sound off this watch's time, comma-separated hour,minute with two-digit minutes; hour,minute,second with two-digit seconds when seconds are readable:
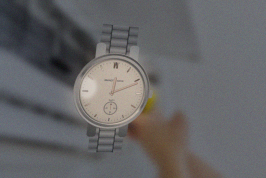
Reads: 12,11
